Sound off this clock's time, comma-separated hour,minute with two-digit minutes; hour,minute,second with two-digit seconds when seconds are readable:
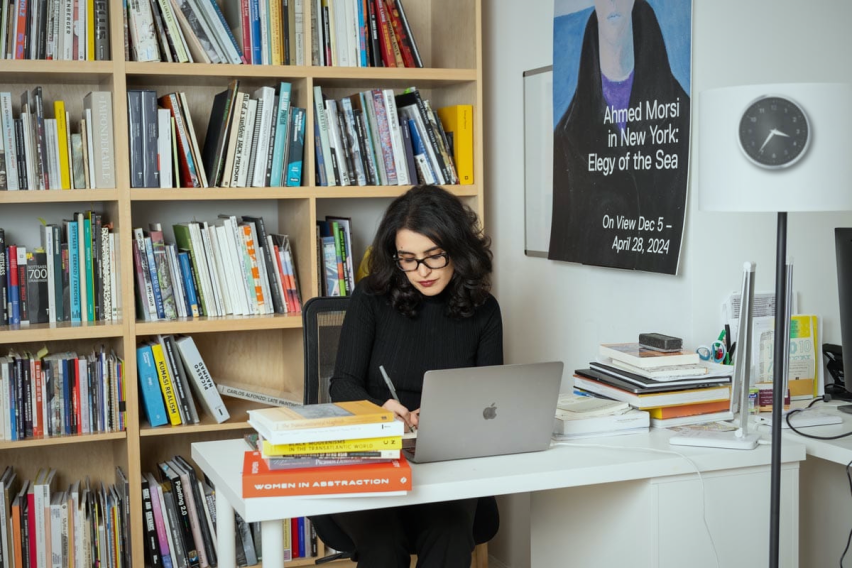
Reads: 3,36
